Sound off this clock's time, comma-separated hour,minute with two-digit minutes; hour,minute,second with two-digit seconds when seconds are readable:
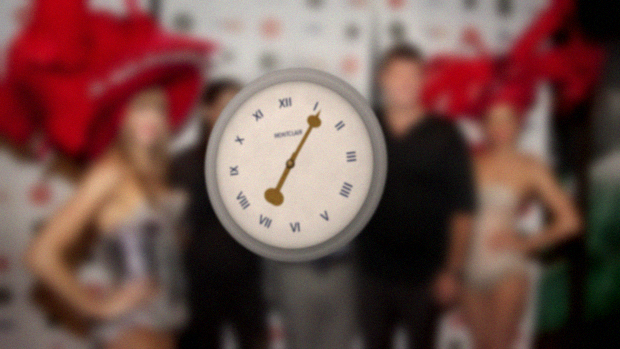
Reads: 7,06
